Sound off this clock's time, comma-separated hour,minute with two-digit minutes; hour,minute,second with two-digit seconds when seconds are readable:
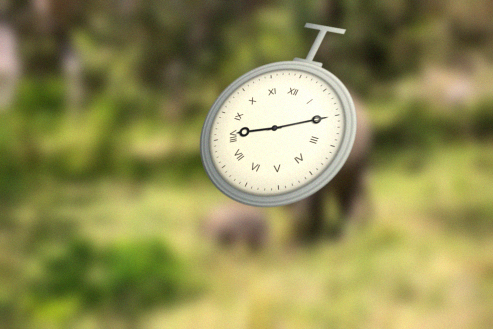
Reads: 8,10
